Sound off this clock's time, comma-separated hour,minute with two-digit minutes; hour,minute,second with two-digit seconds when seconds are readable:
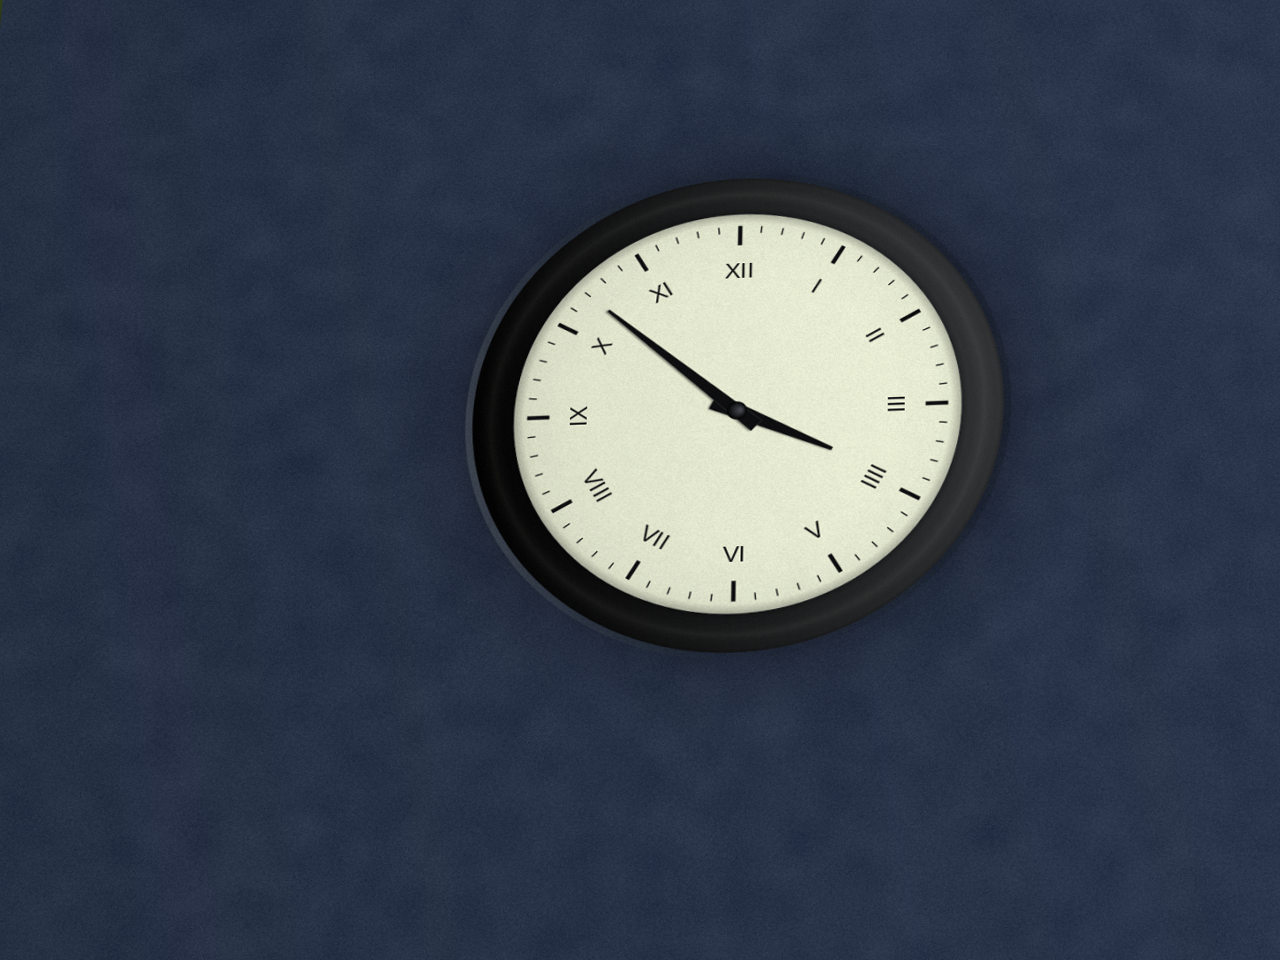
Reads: 3,52
